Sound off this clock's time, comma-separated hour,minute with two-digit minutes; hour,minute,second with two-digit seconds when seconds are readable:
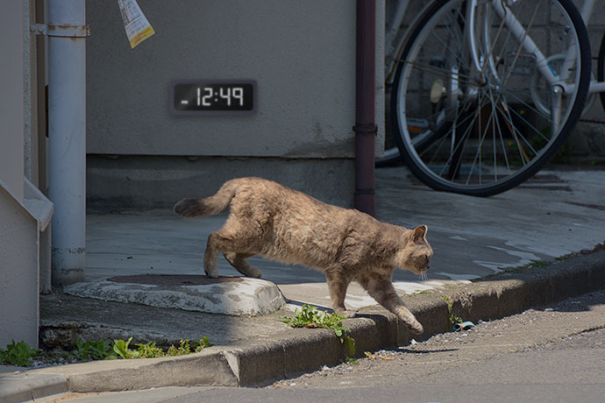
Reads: 12,49
